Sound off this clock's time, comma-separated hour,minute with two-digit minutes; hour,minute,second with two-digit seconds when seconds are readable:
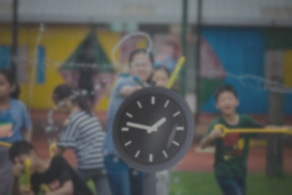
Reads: 1,47
